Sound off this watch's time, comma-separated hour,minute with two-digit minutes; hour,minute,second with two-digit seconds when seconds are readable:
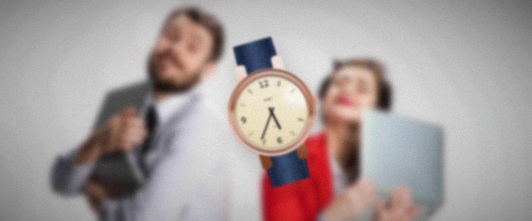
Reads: 5,36
